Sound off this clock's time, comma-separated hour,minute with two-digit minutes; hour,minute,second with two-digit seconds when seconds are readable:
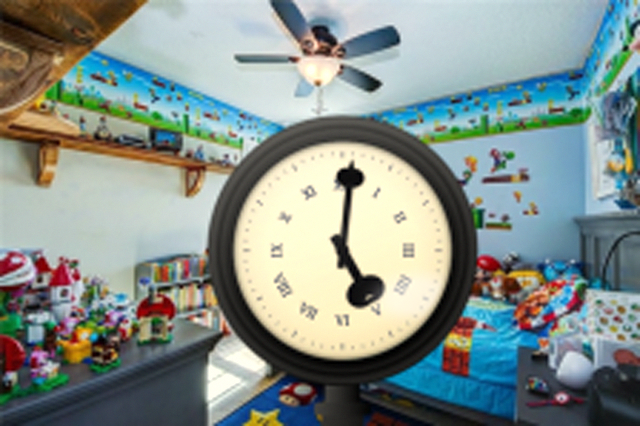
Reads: 5,01
